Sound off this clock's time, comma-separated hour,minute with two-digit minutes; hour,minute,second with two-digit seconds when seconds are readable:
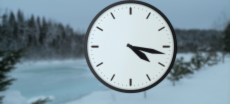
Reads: 4,17
